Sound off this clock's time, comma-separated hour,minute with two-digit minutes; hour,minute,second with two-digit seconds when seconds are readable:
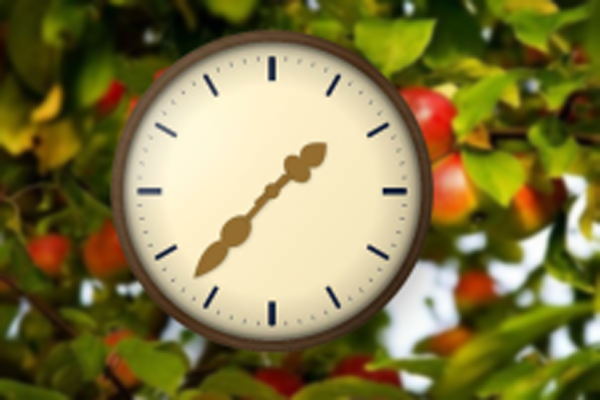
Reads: 1,37
